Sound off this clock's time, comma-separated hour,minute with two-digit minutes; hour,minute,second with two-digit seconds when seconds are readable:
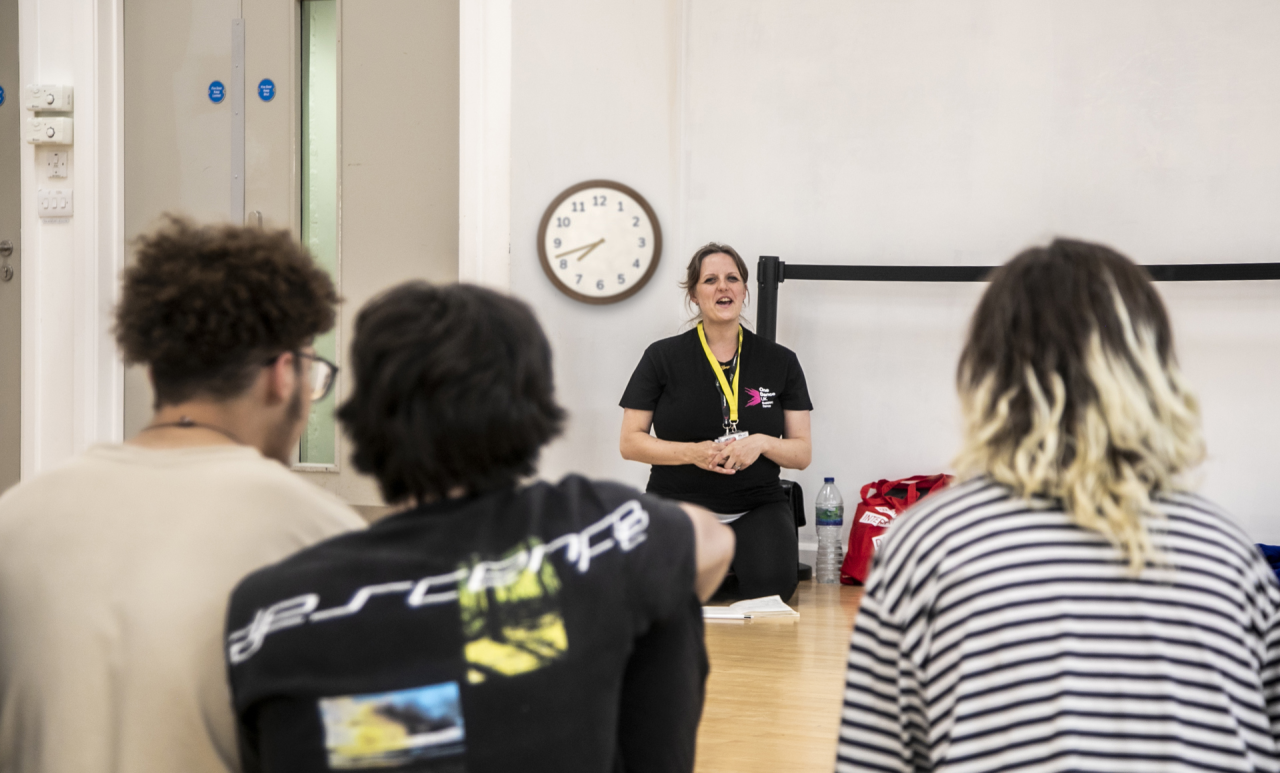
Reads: 7,42
